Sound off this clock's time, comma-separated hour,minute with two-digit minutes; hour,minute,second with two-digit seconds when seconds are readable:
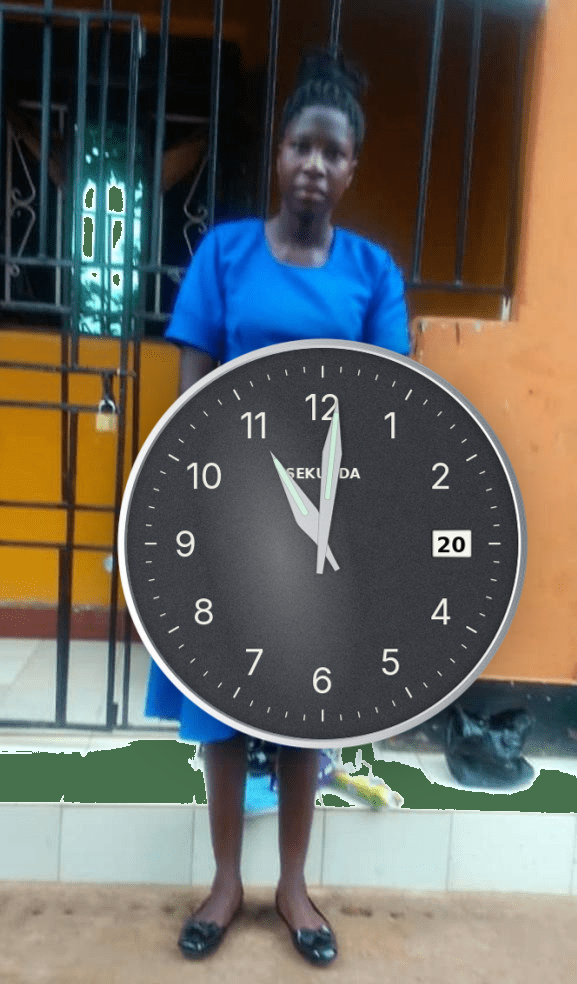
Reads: 11,01
